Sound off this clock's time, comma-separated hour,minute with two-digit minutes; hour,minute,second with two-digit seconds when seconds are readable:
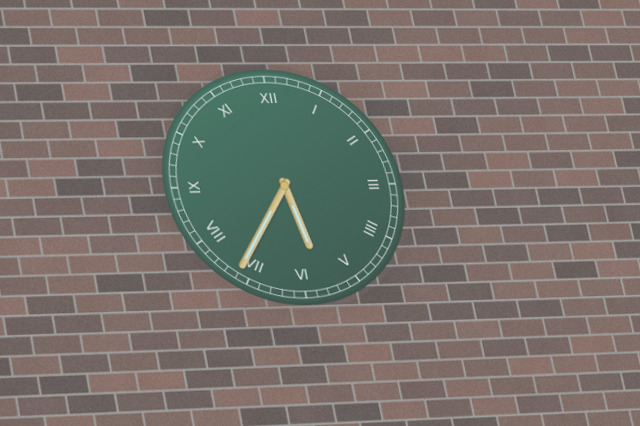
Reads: 5,36
